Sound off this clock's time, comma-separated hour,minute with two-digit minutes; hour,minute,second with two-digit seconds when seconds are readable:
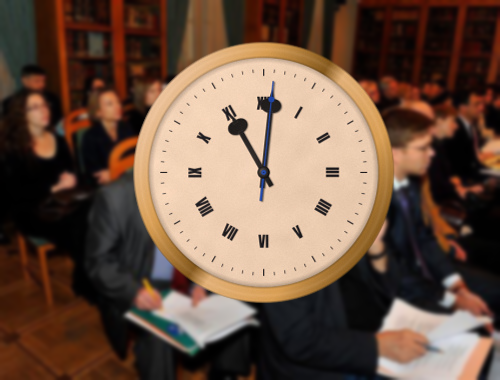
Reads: 11,01,01
